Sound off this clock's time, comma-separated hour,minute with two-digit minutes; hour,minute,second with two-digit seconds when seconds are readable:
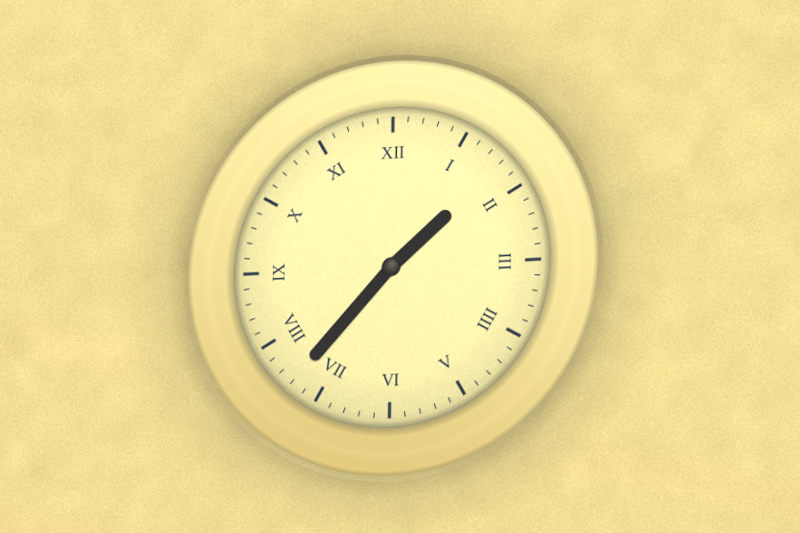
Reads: 1,37
